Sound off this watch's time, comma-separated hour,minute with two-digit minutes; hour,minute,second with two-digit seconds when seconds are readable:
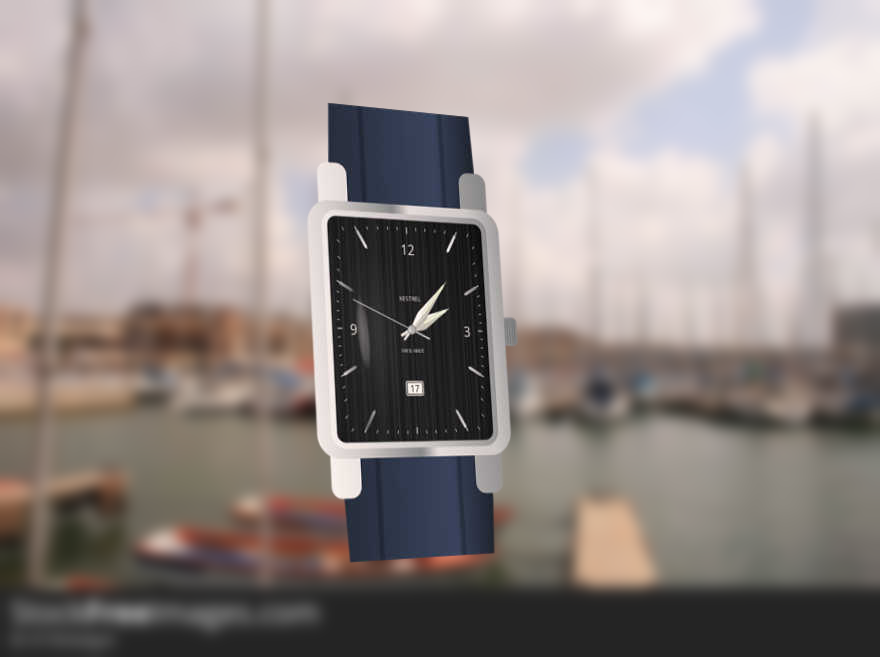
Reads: 2,06,49
